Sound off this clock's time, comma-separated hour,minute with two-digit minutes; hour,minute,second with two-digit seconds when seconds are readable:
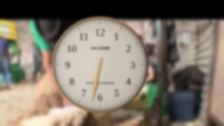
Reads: 6,32
